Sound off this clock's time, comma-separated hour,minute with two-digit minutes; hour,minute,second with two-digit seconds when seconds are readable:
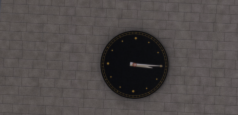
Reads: 3,15
